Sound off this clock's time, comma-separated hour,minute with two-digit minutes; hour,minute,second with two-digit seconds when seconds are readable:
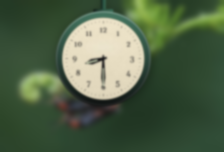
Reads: 8,30
